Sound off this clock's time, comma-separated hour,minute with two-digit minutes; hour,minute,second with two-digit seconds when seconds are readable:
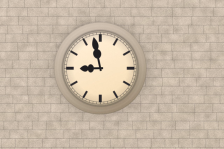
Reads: 8,58
